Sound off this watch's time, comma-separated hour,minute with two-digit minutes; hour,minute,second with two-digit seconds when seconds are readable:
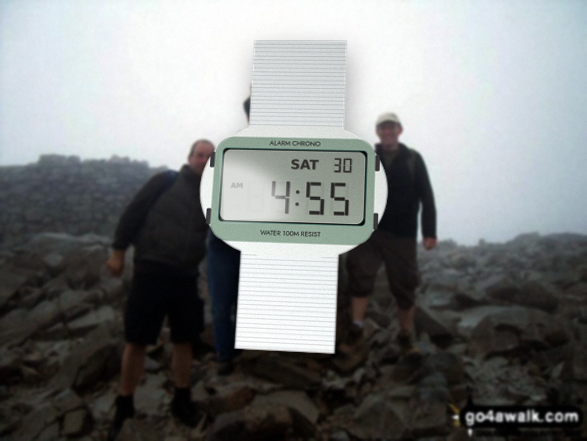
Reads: 4,55
